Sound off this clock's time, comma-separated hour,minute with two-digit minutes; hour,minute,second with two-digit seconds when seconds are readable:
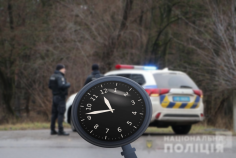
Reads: 11,47
